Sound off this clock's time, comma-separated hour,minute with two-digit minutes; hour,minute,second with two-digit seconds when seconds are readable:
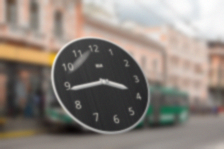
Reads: 3,44
